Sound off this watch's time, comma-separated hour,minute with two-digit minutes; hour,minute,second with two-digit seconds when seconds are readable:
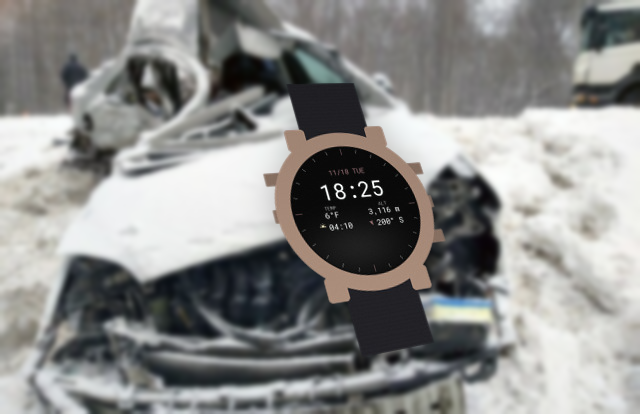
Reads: 18,25
